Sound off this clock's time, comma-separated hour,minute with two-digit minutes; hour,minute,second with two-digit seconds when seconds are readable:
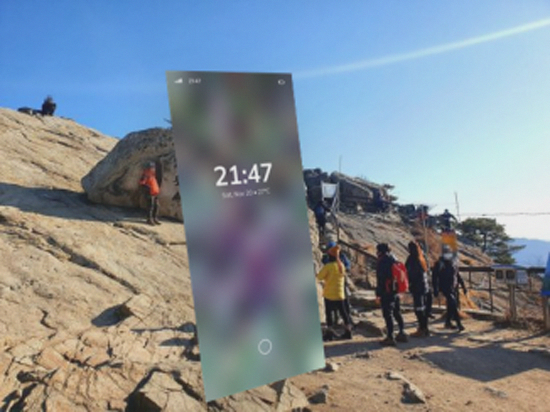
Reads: 21,47
